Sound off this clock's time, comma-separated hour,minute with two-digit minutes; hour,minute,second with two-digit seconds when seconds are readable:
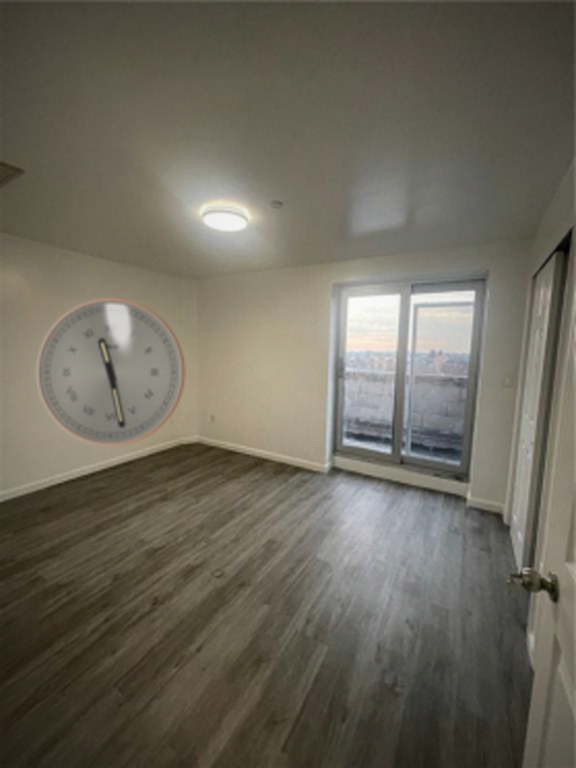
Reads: 11,28
